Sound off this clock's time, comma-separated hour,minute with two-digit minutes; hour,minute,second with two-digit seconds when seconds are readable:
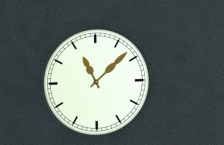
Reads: 11,08
